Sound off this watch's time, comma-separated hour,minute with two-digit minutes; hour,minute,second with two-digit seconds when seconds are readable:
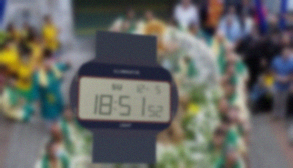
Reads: 18,51
